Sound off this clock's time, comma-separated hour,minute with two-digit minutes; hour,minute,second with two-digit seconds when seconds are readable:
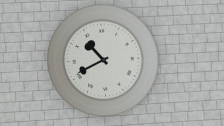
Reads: 10,41
